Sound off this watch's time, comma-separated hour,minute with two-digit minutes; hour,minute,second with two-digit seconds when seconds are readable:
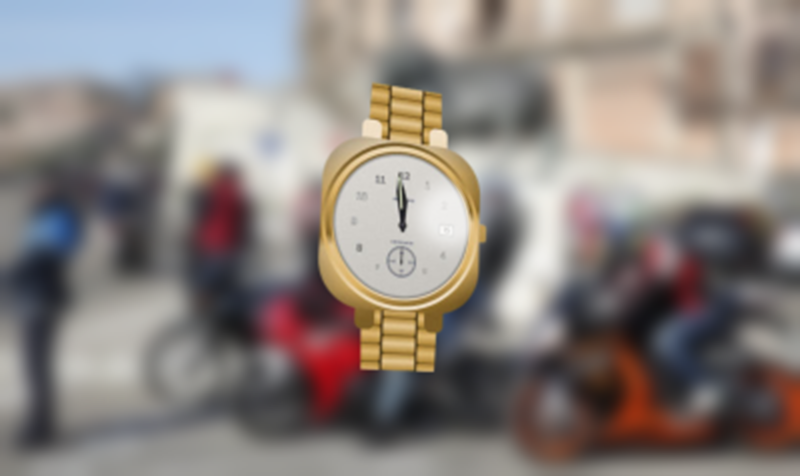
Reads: 11,59
